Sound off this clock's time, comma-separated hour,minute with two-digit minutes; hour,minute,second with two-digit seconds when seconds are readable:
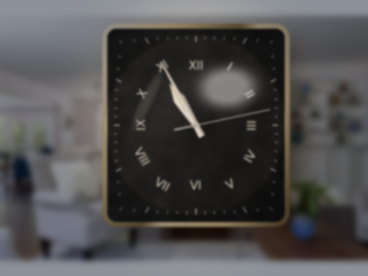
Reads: 10,55,13
